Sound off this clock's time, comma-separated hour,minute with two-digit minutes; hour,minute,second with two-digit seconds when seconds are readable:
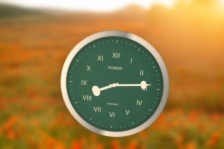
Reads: 8,14
